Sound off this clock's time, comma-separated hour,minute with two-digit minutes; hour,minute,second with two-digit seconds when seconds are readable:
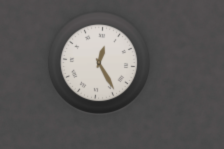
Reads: 12,24
